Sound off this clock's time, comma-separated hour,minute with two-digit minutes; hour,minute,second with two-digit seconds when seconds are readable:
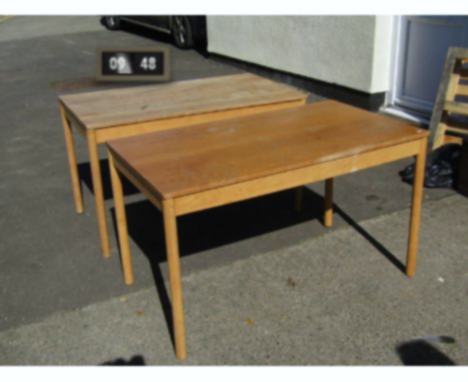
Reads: 9,48
